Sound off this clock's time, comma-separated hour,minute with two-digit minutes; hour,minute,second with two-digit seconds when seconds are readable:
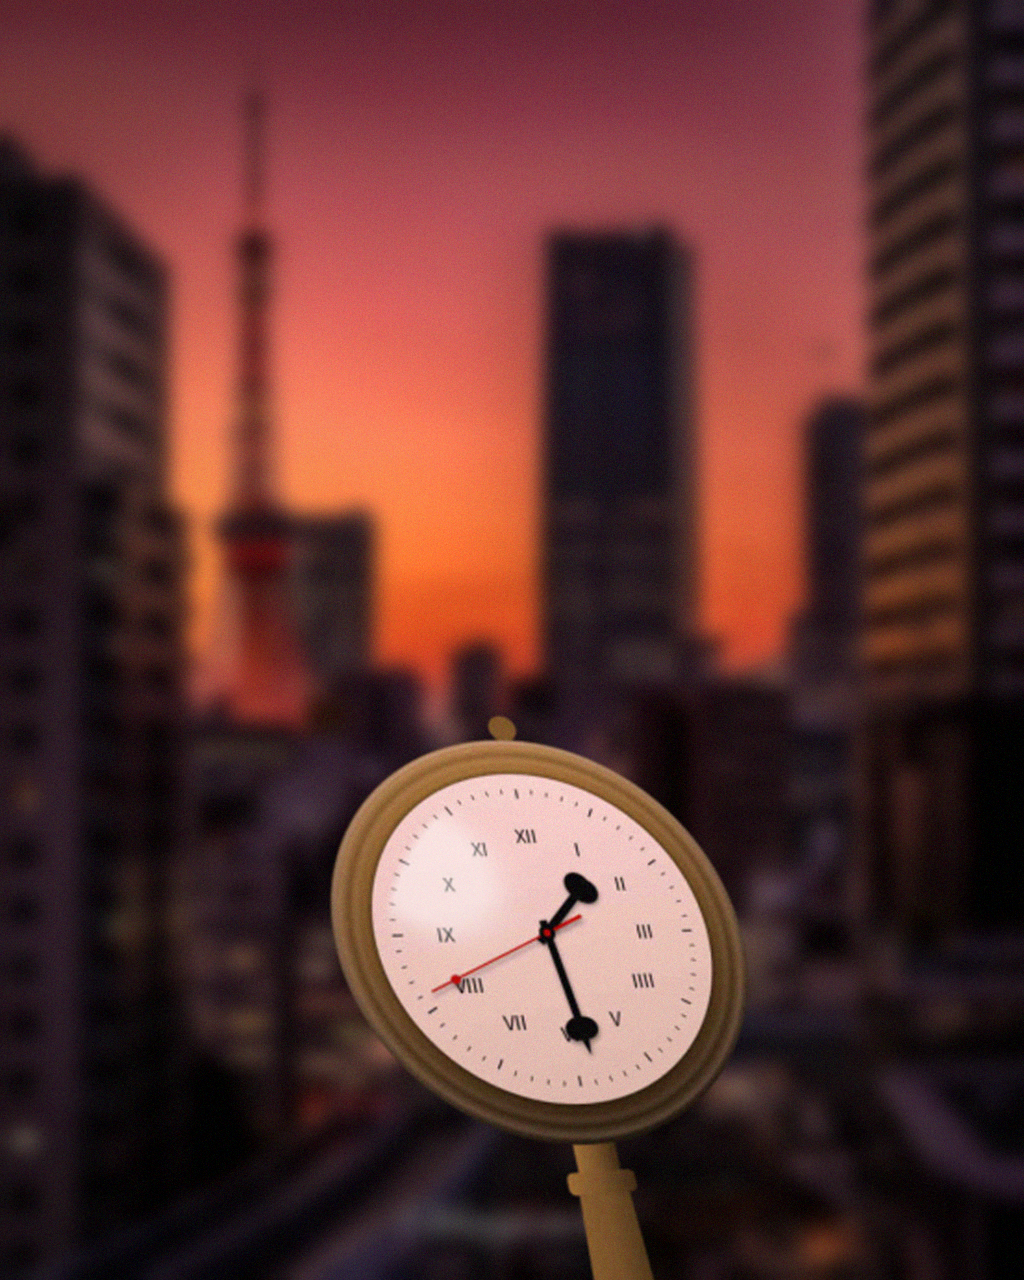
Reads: 1,28,41
